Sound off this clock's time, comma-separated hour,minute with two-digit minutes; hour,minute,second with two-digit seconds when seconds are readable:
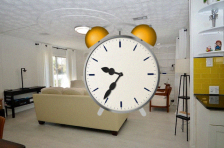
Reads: 9,36
